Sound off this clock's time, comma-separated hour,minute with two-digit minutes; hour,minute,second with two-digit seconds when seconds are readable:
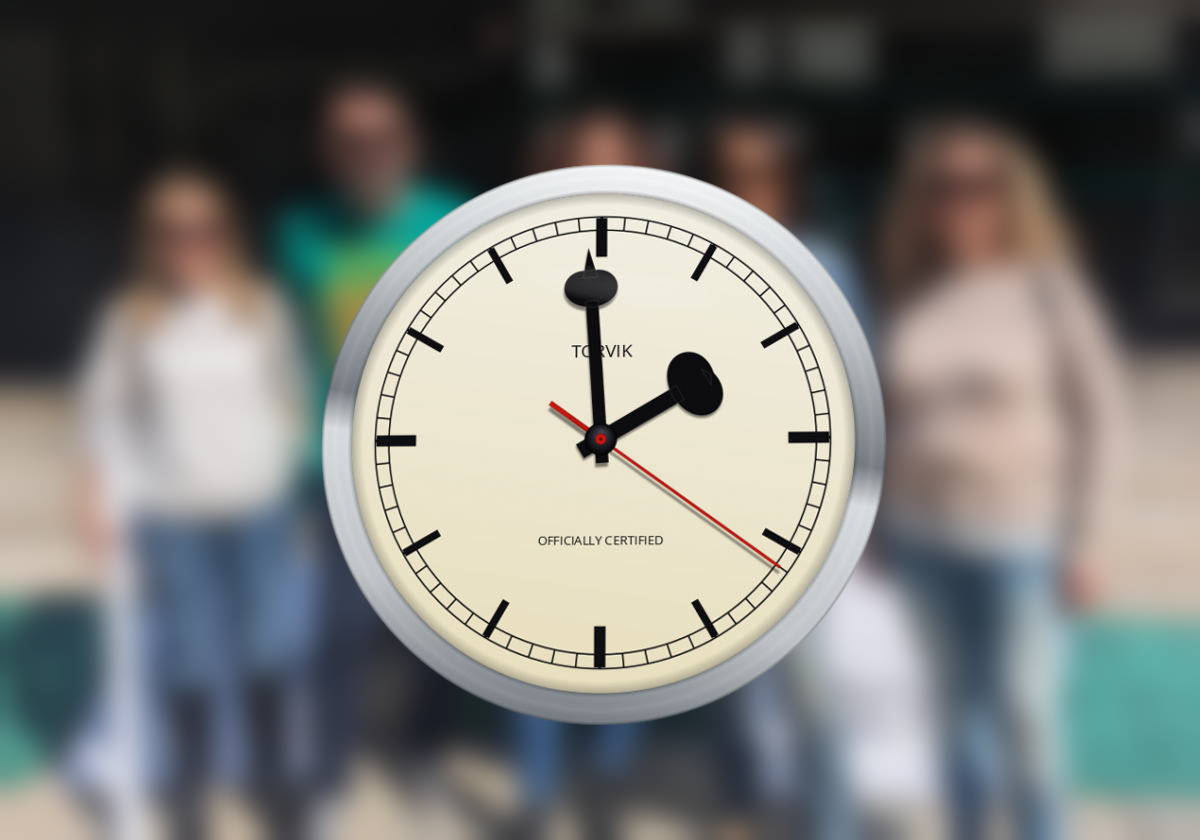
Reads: 1,59,21
